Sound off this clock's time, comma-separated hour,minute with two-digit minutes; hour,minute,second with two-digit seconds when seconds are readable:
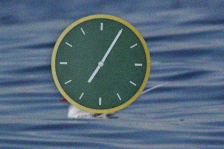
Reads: 7,05
